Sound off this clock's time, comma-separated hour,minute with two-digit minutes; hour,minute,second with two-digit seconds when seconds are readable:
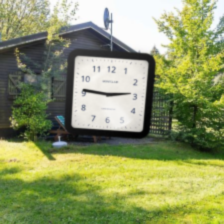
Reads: 2,46
